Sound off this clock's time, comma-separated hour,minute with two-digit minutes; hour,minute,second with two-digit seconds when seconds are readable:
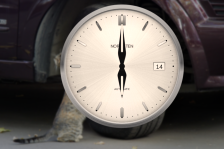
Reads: 6,00
